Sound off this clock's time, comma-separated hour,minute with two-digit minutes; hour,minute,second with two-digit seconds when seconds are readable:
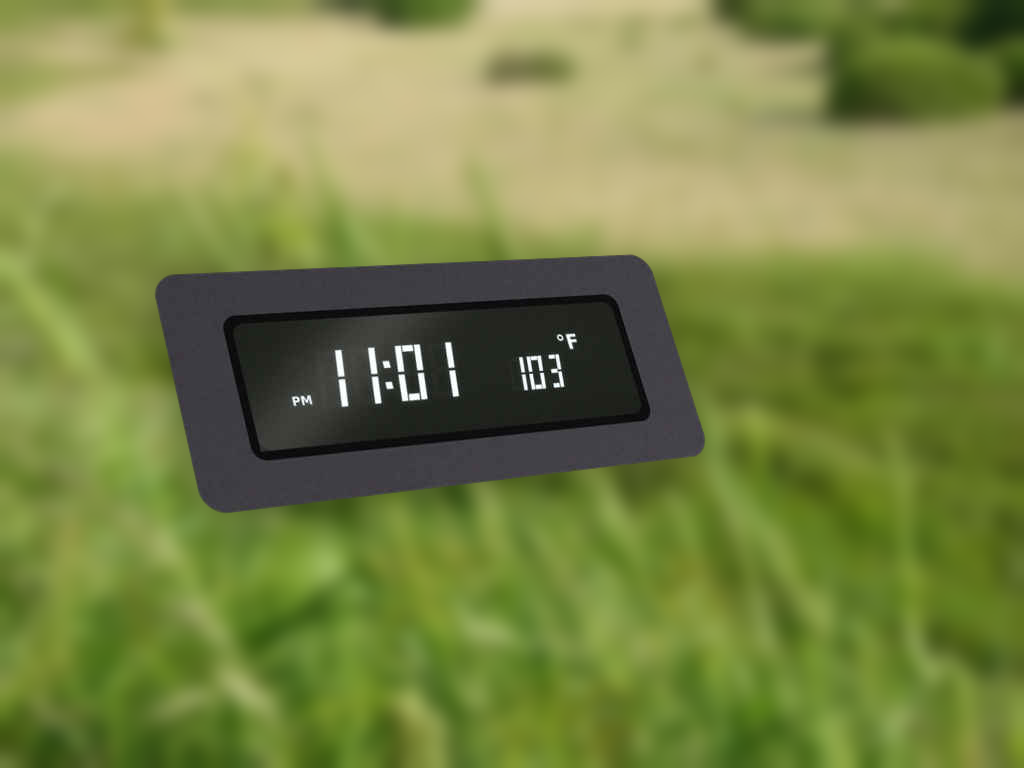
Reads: 11,01
